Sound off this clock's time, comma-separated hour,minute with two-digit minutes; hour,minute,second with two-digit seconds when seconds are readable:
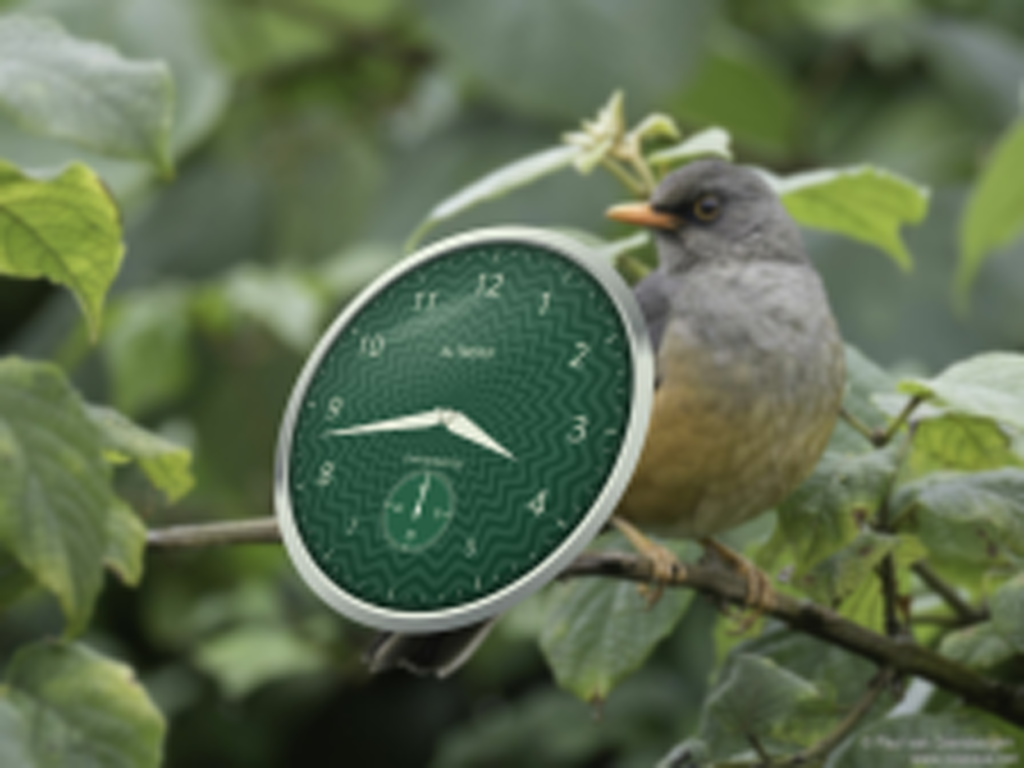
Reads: 3,43
